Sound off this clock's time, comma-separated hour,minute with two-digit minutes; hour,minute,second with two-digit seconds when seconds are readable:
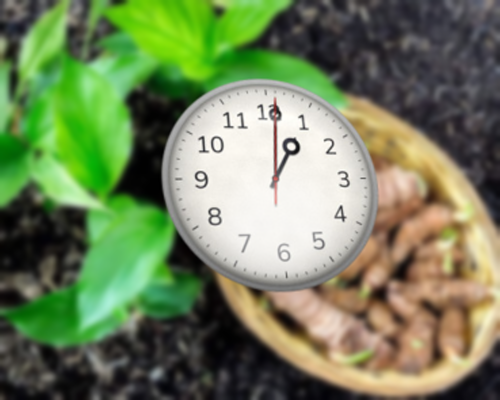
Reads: 1,01,01
